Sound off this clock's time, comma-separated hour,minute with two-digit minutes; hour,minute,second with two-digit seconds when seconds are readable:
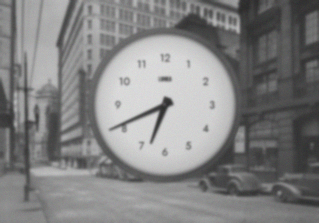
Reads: 6,41
